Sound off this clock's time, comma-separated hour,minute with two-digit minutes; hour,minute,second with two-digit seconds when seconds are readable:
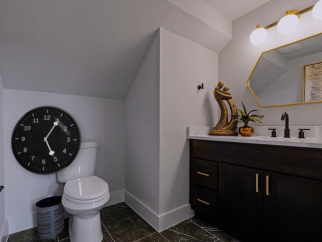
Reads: 5,05
